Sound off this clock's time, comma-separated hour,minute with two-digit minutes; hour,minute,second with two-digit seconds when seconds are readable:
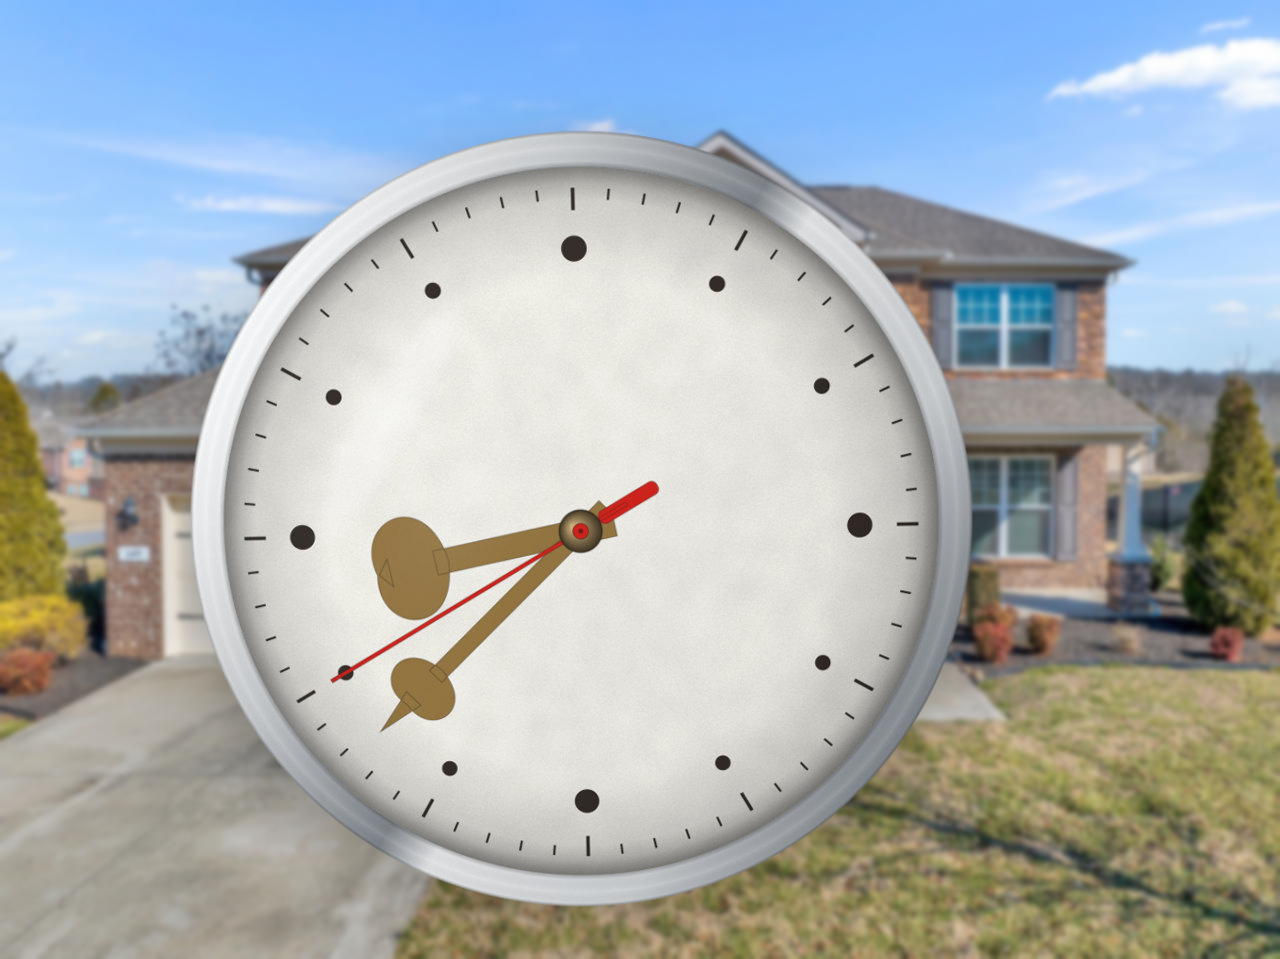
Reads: 8,37,40
